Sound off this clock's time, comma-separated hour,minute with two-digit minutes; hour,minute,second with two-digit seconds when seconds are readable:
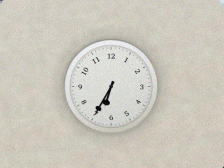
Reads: 6,35
